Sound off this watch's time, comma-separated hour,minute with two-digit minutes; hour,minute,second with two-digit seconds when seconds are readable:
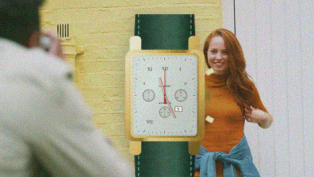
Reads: 11,26
